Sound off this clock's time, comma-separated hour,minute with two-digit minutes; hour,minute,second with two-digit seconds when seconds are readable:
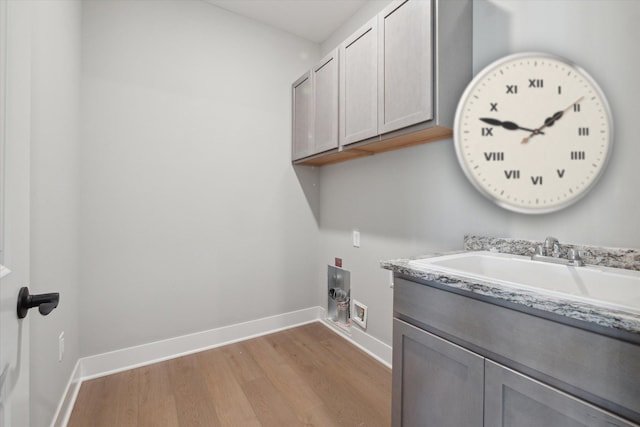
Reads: 1,47,09
